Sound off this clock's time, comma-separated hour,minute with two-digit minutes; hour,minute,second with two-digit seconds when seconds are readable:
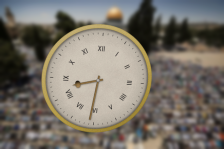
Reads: 8,31
